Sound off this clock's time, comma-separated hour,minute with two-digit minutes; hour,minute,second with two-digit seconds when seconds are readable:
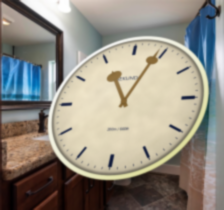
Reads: 11,04
